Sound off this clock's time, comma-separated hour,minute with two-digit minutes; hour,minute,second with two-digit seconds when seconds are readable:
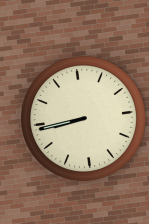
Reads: 8,44
